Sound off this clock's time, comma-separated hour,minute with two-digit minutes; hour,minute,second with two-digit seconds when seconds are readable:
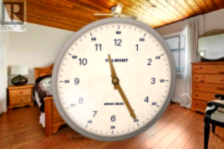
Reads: 11,25
